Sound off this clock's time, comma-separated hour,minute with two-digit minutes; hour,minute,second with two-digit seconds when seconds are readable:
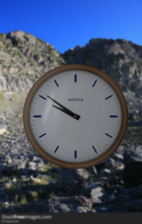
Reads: 9,51
